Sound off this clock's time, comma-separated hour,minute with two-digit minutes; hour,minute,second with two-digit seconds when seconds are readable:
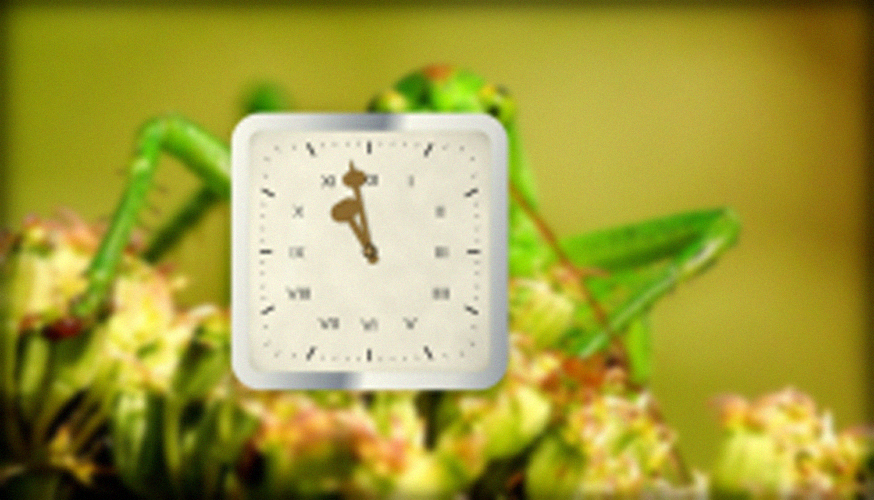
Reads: 10,58
